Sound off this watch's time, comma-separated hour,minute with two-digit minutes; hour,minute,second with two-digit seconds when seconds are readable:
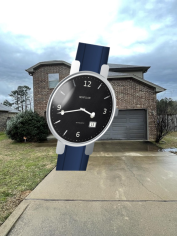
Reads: 3,43
